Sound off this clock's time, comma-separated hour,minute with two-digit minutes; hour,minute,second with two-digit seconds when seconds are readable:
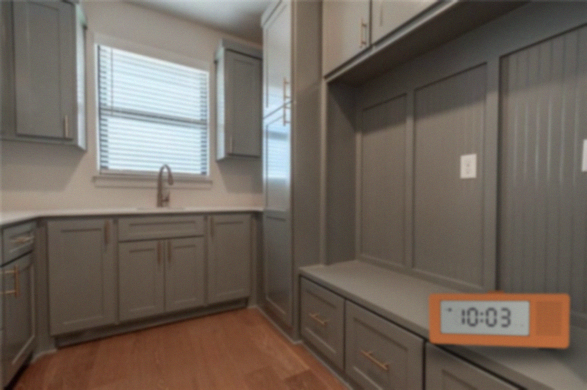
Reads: 10,03
